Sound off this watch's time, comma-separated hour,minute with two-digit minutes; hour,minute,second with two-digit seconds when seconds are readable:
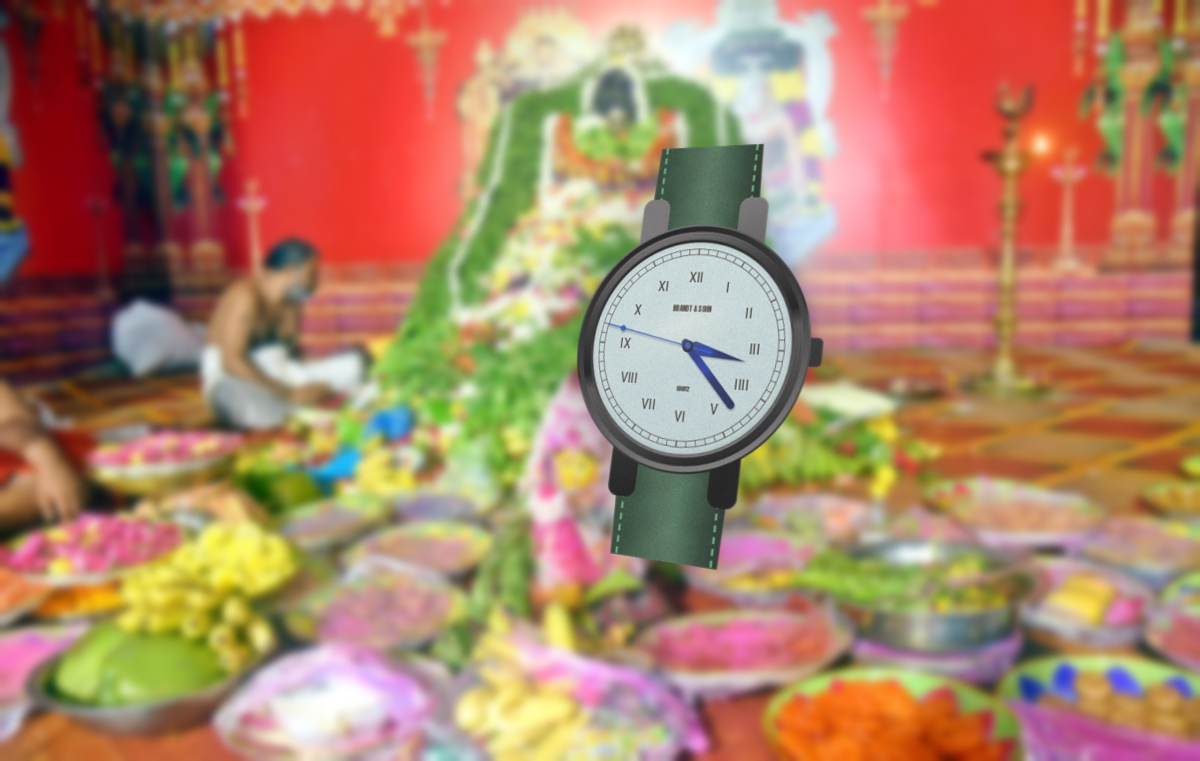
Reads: 3,22,47
